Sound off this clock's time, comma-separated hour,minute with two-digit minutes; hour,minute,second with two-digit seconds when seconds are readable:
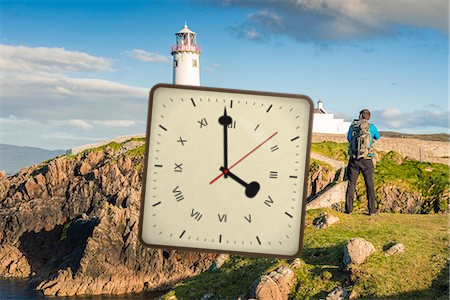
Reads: 3,59,08
